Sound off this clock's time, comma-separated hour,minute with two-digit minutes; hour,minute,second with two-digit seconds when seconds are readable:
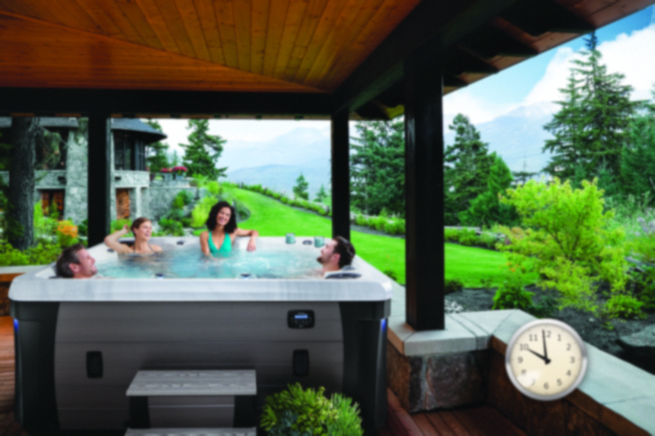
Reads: 9,59
